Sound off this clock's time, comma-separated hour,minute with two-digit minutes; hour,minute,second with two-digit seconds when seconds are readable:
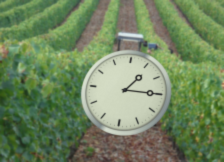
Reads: 1,15
